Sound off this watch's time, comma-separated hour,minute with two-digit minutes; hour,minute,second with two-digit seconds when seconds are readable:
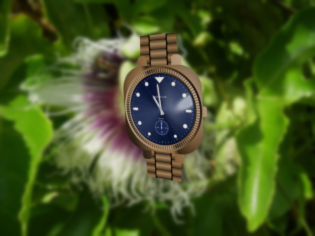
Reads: 10,59
